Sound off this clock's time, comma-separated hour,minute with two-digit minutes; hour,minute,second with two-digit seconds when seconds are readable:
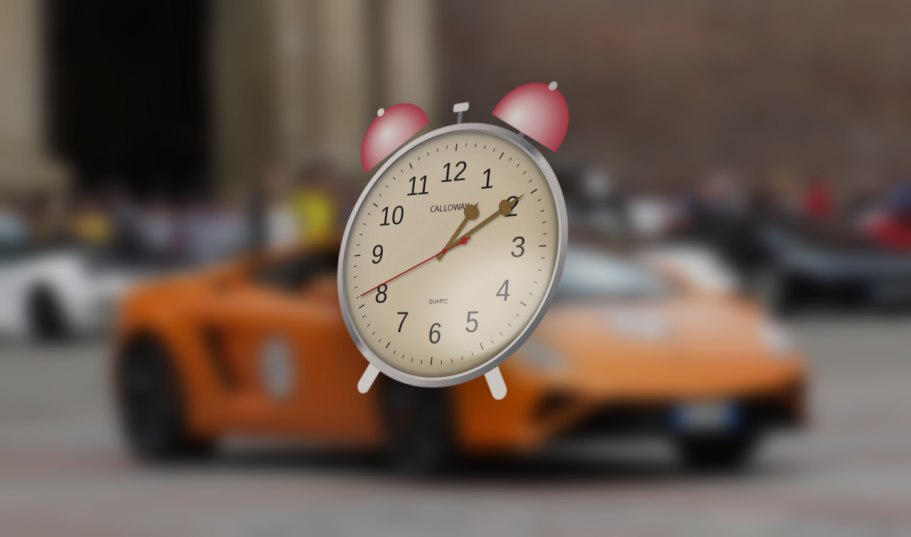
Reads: 1,09,41
